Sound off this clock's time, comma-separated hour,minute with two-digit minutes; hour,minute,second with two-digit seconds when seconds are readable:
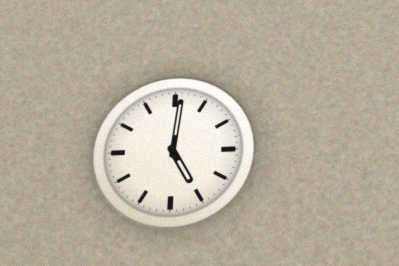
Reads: 5,01
